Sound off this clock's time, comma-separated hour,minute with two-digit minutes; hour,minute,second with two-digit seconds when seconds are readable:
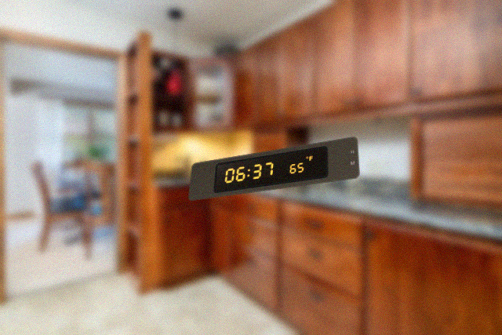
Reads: 6,37
